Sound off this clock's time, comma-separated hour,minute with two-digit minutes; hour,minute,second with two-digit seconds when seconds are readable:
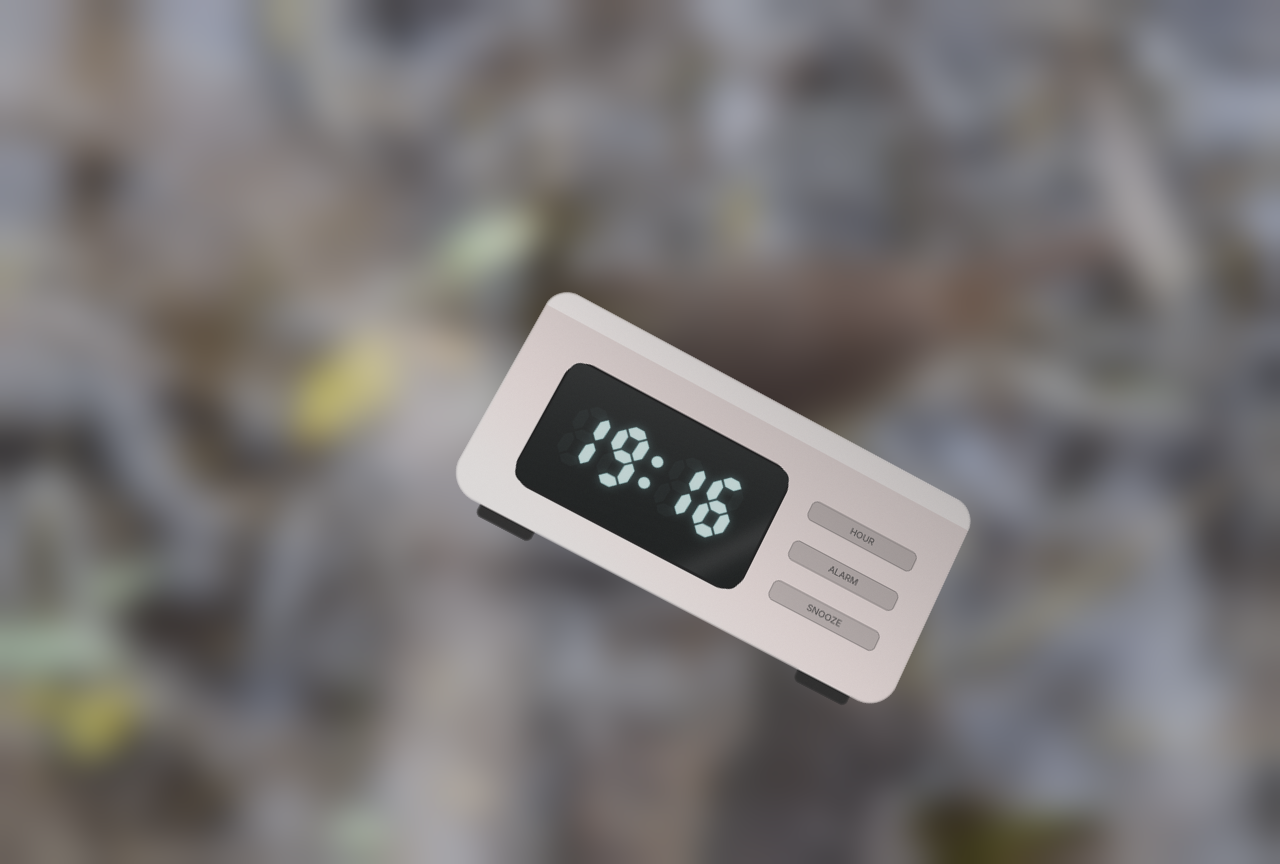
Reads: 19,16
